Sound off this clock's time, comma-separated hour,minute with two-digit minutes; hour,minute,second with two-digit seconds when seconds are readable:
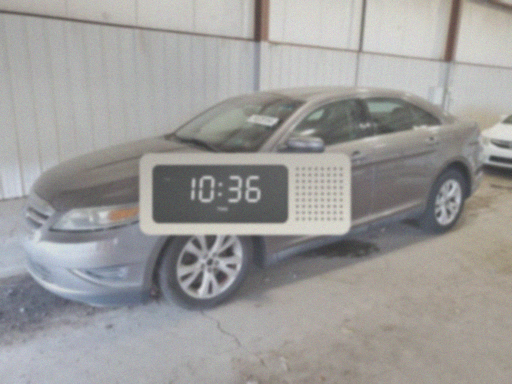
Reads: 10,36
